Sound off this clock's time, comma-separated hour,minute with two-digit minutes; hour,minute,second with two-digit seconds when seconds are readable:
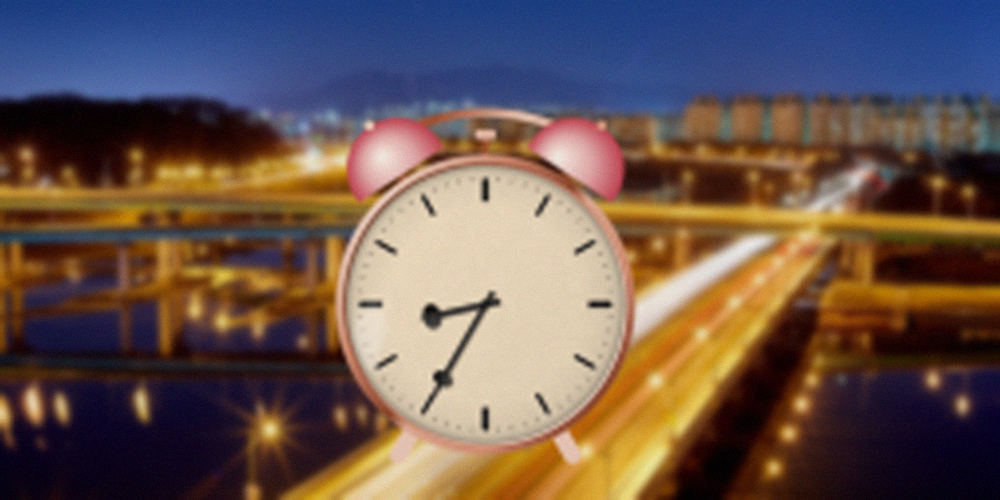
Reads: 8,35
